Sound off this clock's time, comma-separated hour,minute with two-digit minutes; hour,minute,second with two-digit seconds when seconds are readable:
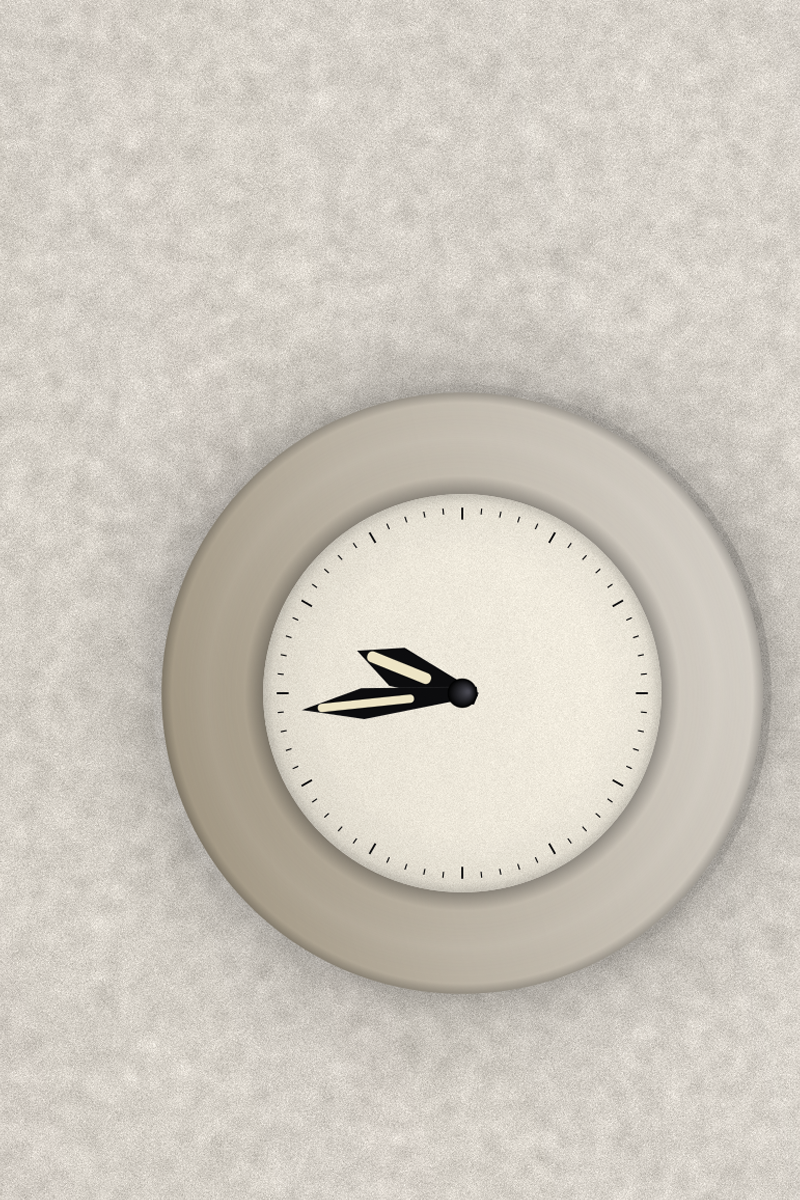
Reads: 9,44
